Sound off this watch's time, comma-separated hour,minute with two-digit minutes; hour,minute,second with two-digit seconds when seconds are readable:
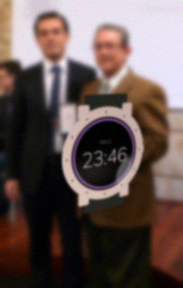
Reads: 23,46
